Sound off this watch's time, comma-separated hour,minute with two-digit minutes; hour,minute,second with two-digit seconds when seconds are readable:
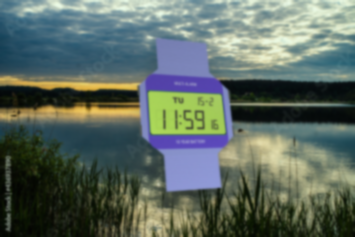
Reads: 11,59
